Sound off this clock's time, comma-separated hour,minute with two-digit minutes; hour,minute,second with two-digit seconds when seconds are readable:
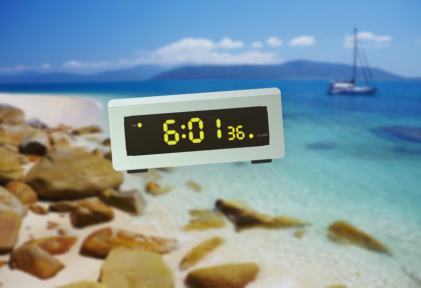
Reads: 6,01,36
